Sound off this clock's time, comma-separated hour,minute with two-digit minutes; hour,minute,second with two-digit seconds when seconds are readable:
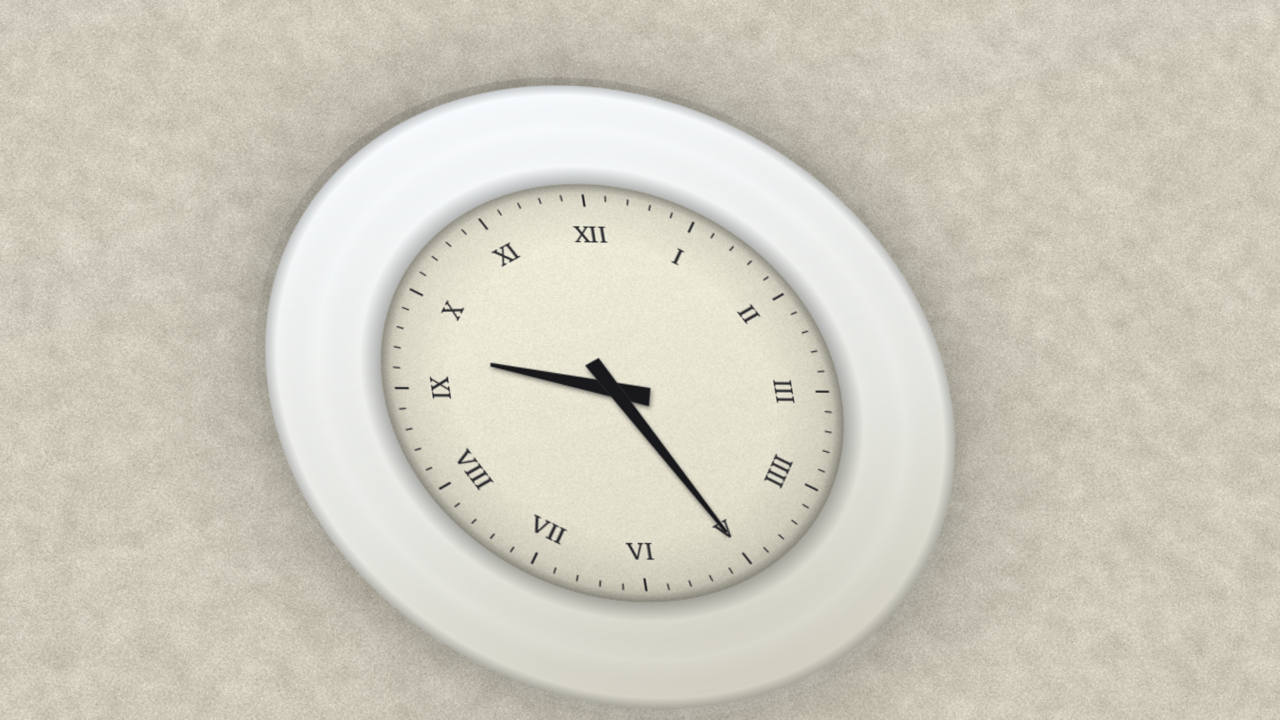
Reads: 9,25
